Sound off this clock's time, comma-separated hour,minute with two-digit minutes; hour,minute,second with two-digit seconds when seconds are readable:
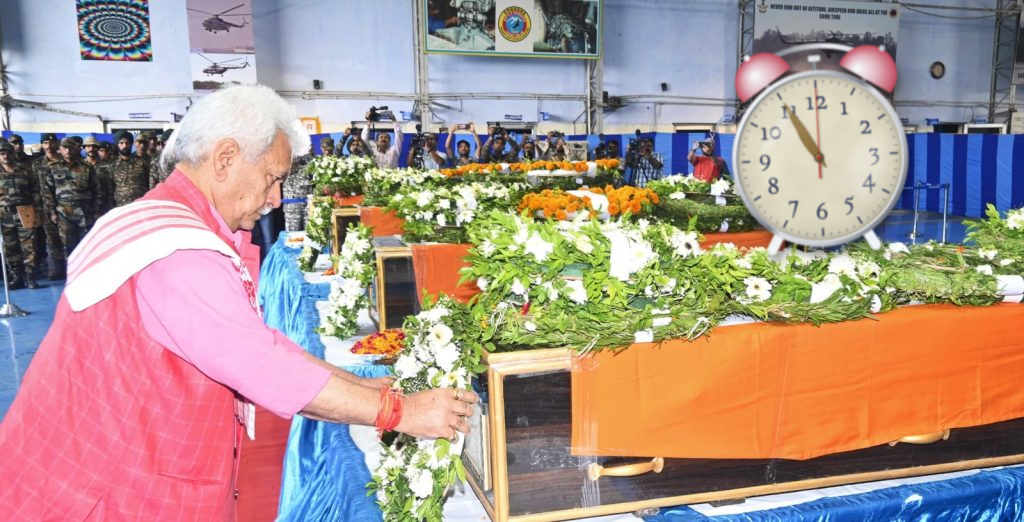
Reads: 10,55,00
